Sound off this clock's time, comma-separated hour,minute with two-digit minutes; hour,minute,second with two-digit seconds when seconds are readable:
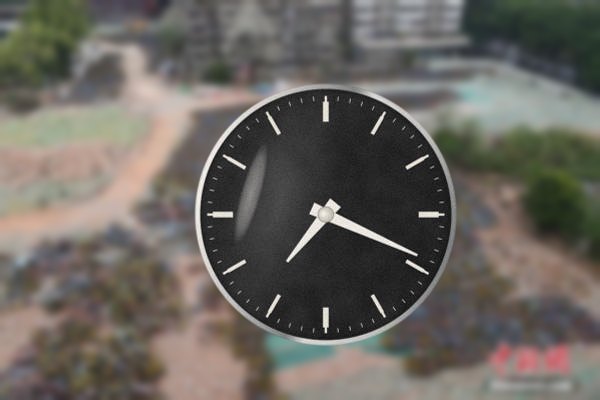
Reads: 7,19
